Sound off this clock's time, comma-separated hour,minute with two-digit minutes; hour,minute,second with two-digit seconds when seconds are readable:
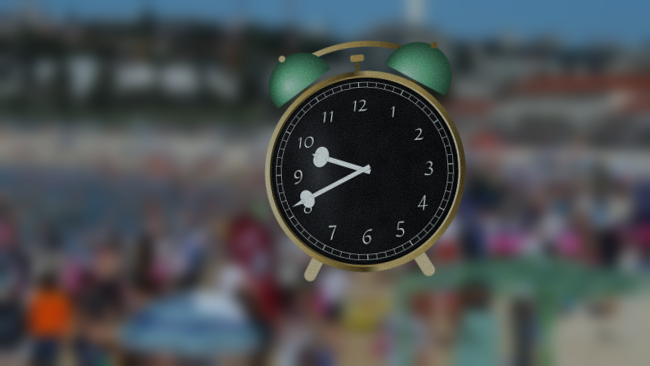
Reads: 9,41
